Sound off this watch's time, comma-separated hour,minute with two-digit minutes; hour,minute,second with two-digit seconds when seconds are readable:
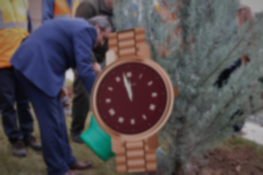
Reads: 11,58
